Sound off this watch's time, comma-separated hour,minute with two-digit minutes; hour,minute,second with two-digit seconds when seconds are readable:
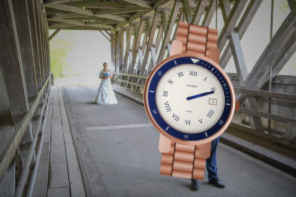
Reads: 2,11
